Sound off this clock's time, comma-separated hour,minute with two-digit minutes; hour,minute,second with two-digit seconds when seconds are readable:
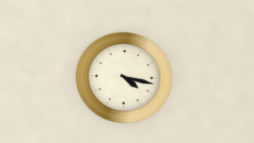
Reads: 4,17
